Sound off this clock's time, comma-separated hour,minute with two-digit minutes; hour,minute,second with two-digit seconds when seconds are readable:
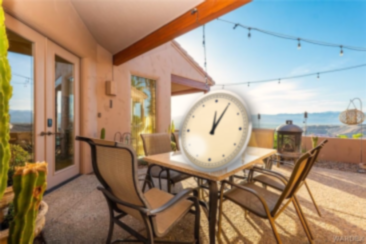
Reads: 12,05
